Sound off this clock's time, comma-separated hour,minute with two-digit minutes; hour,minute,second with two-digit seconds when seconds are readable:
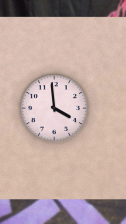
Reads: 3,59
